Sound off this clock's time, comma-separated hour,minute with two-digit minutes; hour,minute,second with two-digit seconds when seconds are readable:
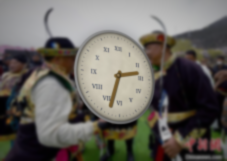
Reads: 2,33
